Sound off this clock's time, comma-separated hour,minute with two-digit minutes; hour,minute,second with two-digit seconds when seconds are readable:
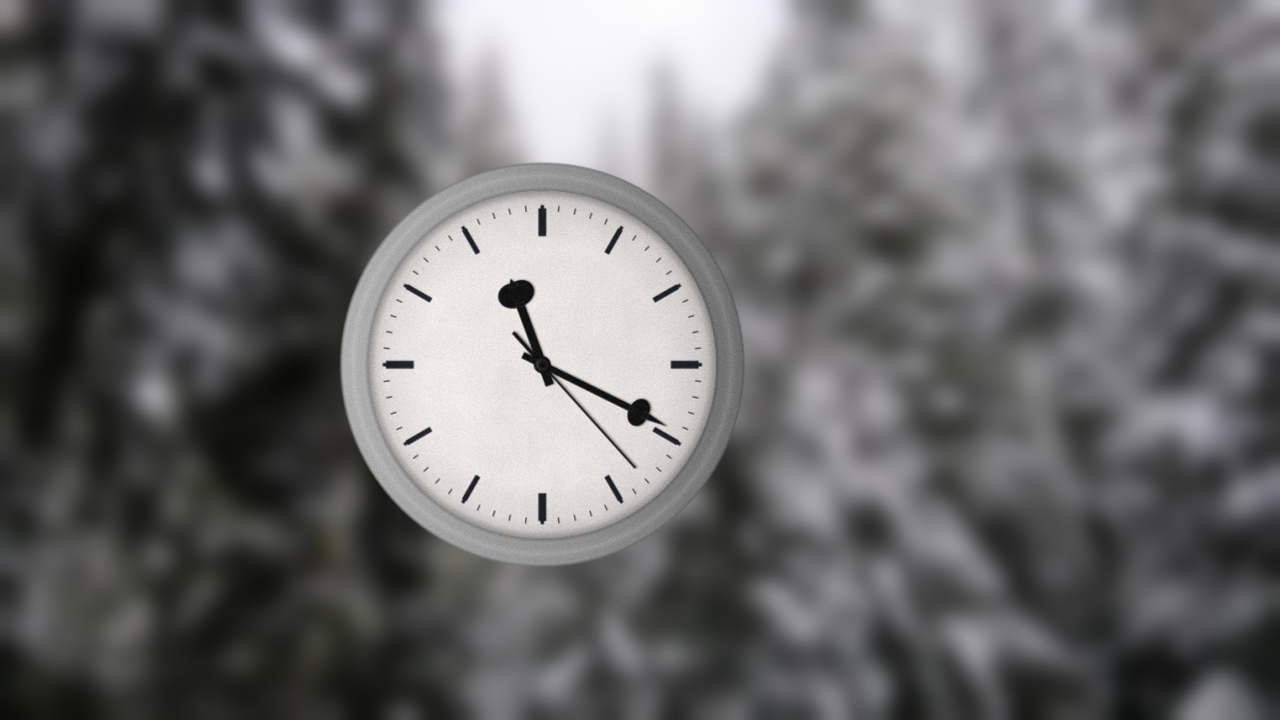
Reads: 11,19,23
